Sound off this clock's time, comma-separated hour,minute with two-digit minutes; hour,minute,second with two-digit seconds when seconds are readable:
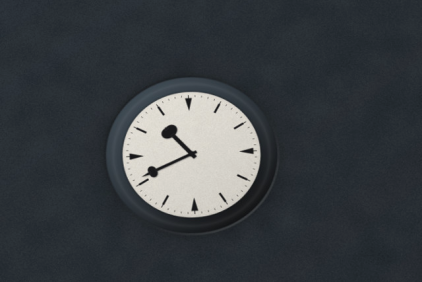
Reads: 10,41
